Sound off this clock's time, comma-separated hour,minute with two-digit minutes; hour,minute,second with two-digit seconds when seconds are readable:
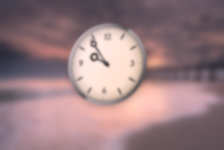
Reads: 9,54
